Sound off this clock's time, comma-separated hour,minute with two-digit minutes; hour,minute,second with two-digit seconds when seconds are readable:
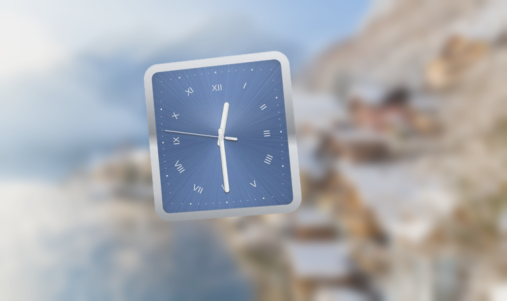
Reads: 12,29,47
